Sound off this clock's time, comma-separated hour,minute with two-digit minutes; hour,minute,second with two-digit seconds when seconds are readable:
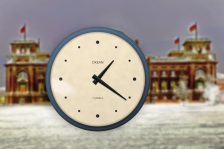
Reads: 1,21
